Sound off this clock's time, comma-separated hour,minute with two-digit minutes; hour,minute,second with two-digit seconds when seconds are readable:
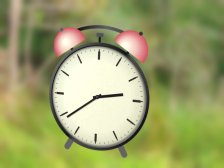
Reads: 2,39
